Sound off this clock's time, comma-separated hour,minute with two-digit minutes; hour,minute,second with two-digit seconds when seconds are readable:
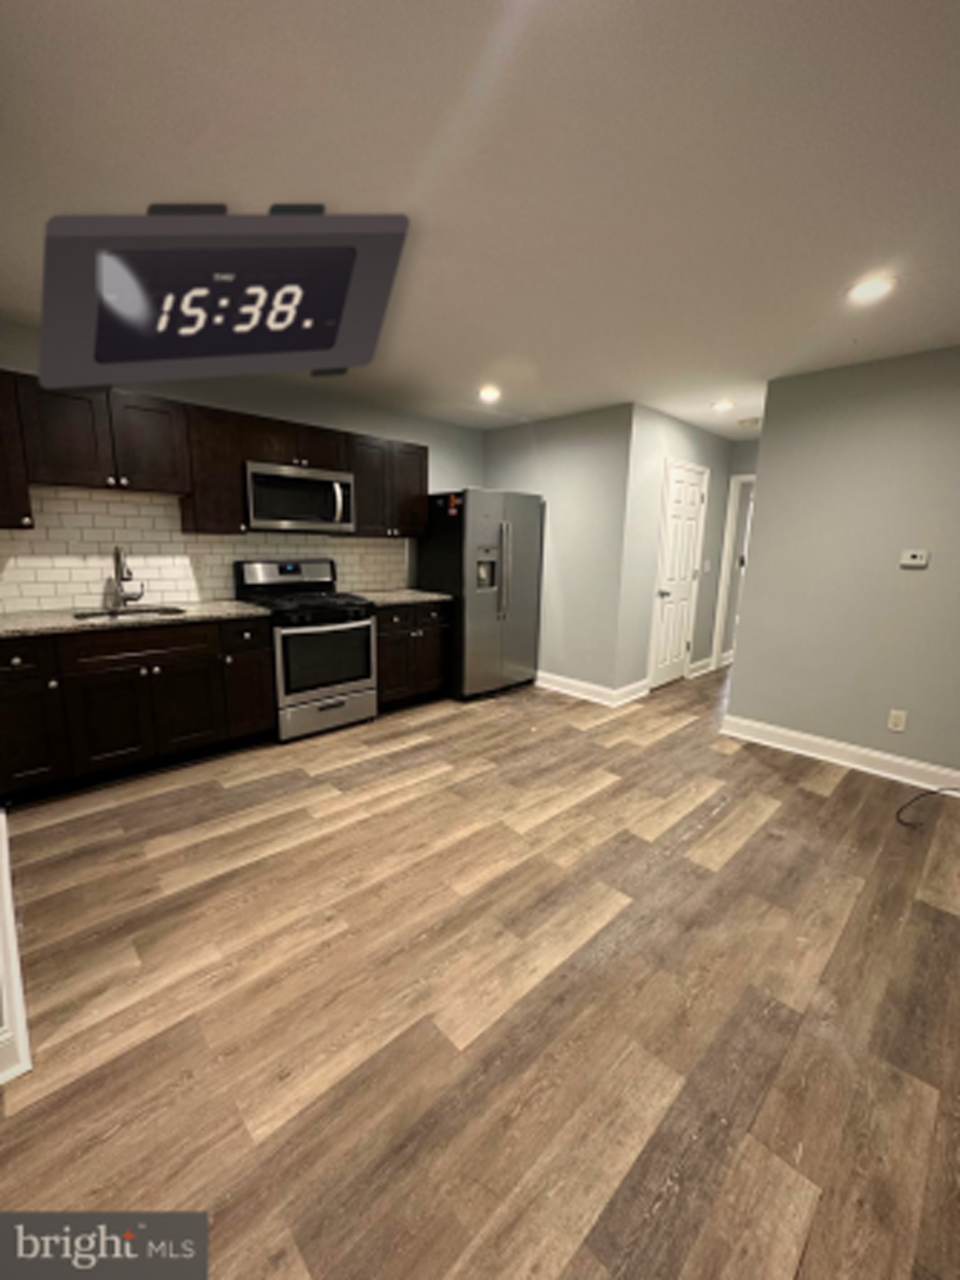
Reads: 15,38
